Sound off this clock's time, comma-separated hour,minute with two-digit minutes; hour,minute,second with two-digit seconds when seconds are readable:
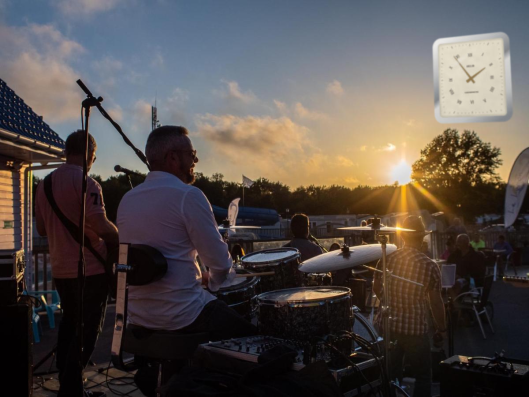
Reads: 1,54
